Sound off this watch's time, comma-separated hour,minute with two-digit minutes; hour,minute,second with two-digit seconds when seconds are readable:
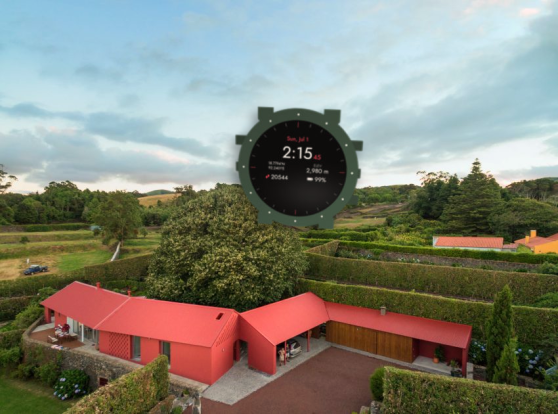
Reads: 2,15
